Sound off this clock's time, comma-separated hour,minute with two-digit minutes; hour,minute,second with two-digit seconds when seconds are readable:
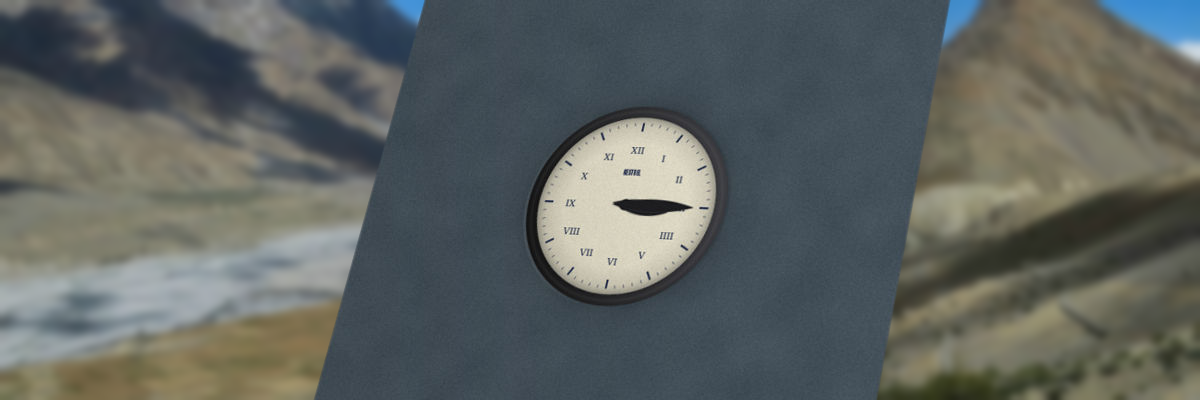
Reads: 3,15
